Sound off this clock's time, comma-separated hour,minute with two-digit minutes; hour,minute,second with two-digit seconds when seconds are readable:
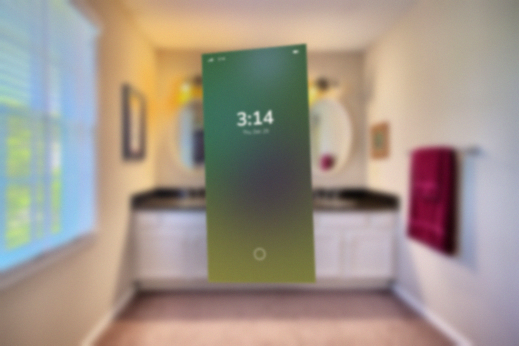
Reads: 3,14
